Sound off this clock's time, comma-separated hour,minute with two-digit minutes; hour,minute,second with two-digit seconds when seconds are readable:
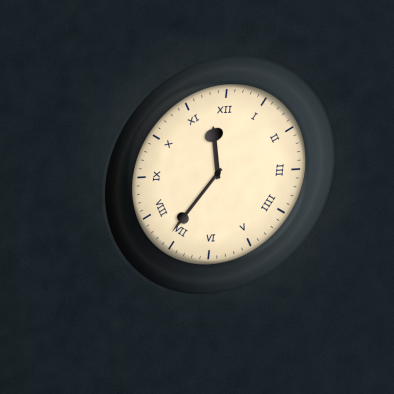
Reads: 11,36
